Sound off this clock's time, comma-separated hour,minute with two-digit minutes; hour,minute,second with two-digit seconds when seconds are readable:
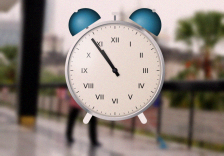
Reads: 10,54
